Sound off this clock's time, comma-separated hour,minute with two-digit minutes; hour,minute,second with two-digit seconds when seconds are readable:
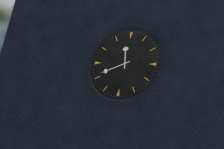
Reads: 11,41
